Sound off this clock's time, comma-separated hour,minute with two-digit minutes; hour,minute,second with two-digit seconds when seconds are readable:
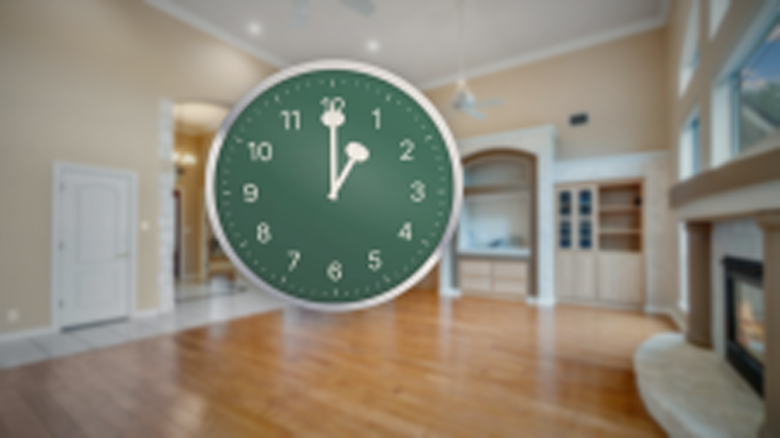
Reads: 1,00
